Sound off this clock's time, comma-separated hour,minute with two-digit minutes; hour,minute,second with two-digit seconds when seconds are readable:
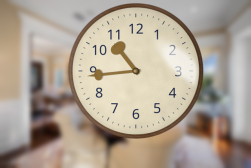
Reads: 10,44
